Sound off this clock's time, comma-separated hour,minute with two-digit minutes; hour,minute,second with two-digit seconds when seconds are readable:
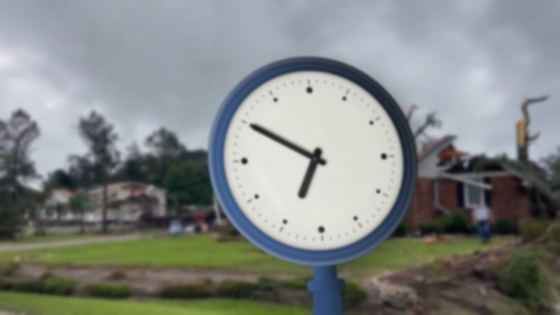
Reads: 6,50
